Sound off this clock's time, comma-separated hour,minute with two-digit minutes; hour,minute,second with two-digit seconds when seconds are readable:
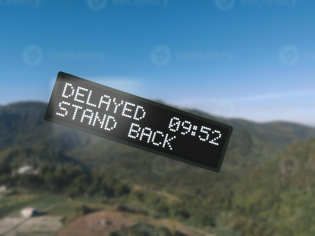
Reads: 9,52
